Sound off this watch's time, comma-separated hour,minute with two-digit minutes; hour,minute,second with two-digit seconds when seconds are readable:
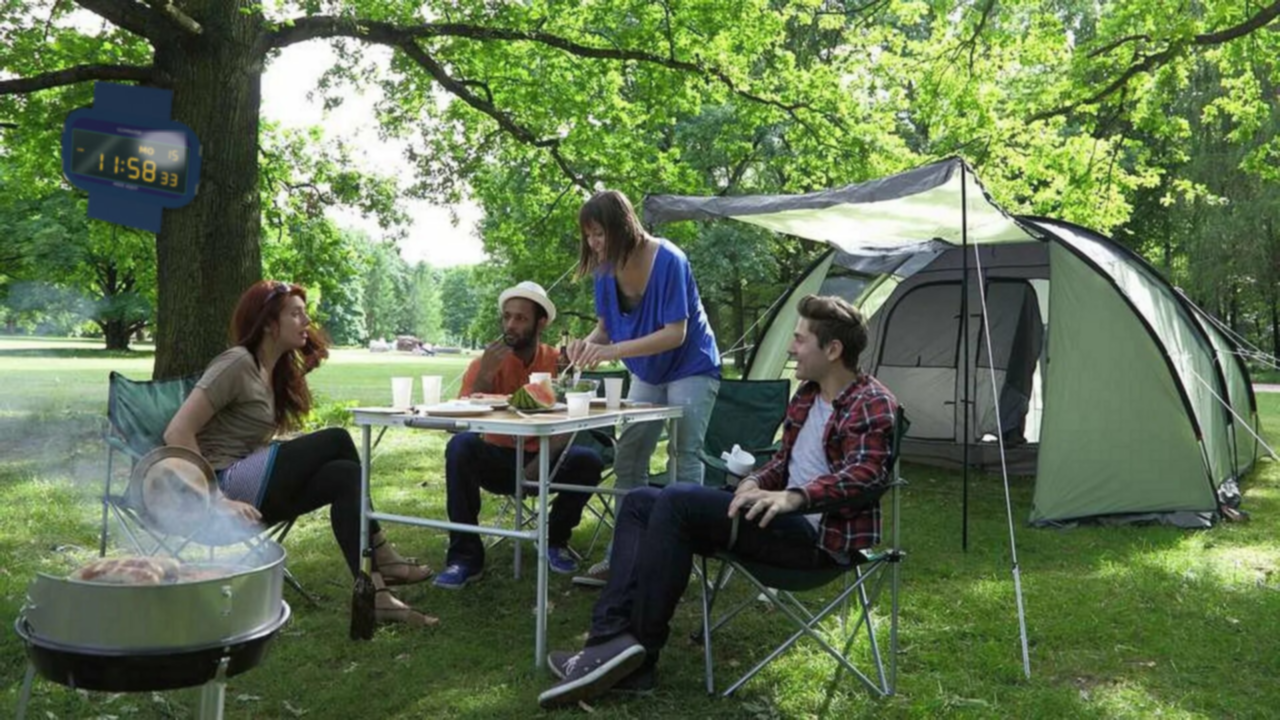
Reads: 11,58
